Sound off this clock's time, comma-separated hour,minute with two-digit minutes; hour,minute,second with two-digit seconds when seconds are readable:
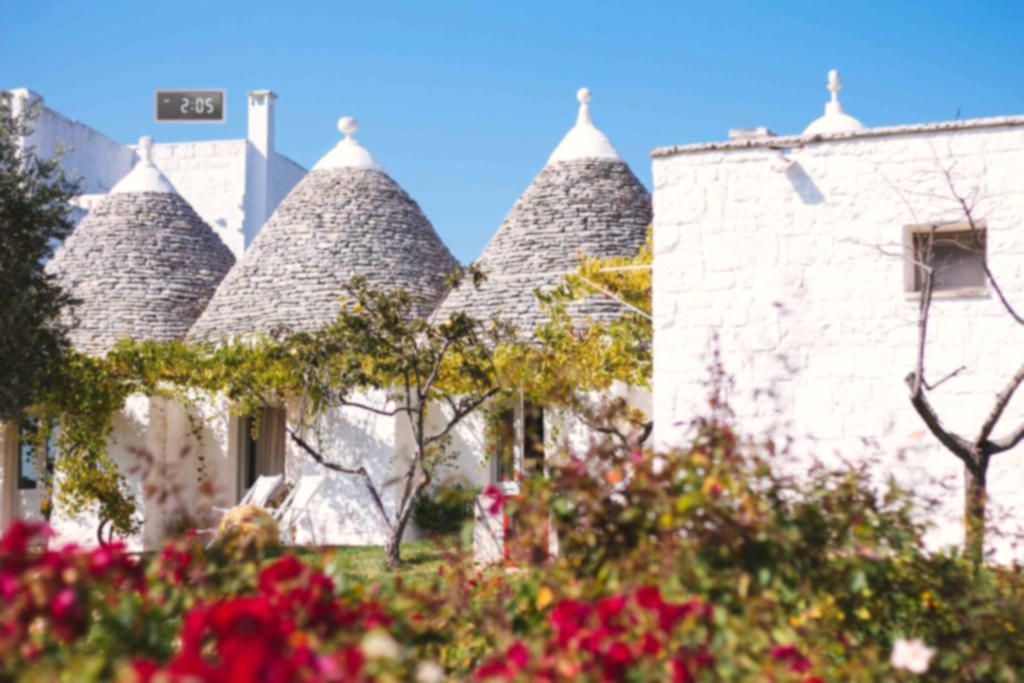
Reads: 2,05
